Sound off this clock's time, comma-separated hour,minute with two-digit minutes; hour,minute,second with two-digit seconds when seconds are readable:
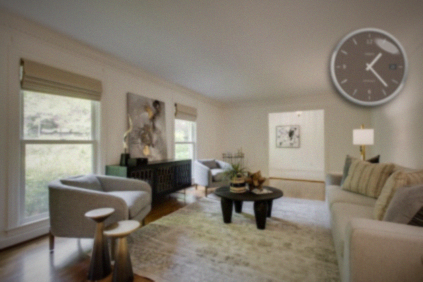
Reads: 1,23
